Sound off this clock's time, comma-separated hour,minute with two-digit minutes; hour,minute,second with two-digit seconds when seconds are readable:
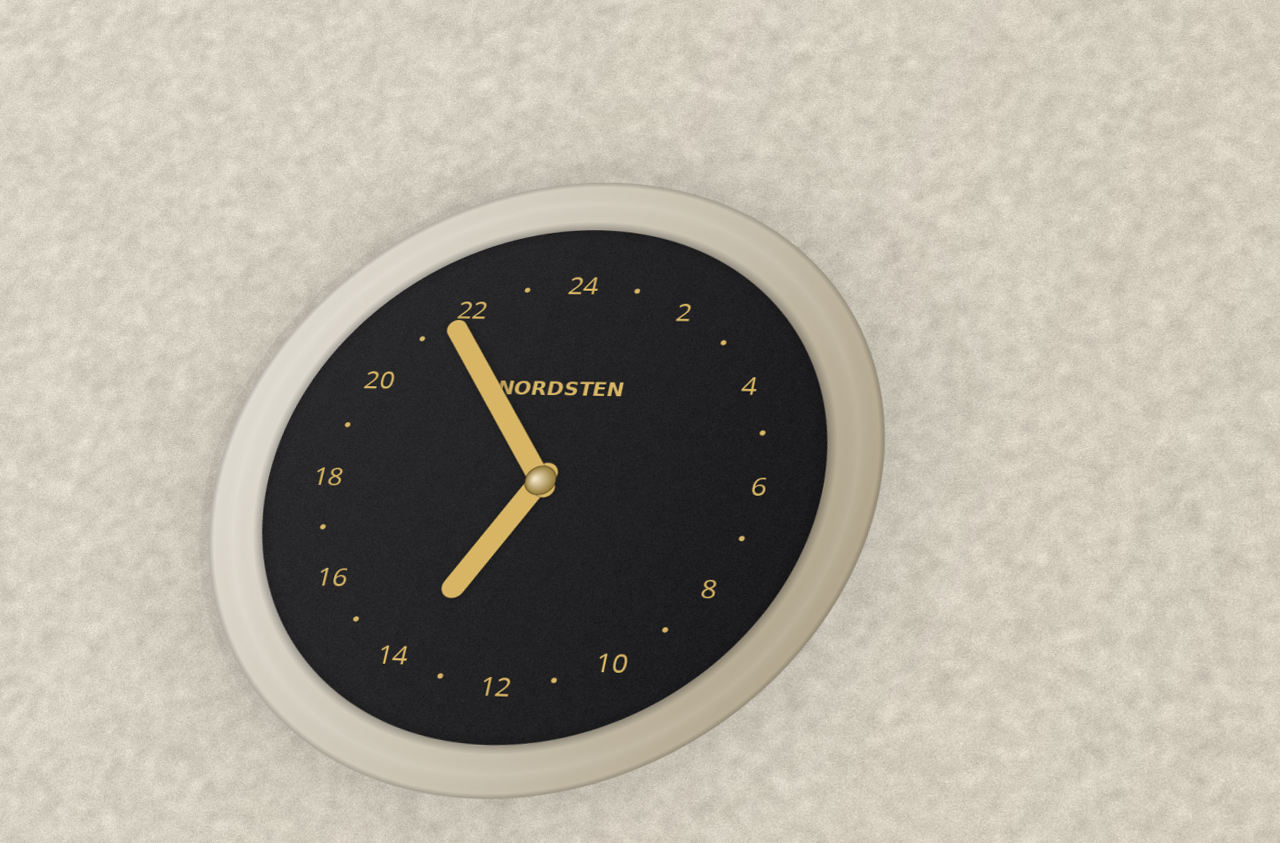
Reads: 13,54
